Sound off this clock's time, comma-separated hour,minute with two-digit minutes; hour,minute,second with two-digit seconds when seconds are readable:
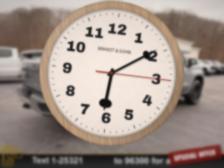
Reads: 6,09,15
